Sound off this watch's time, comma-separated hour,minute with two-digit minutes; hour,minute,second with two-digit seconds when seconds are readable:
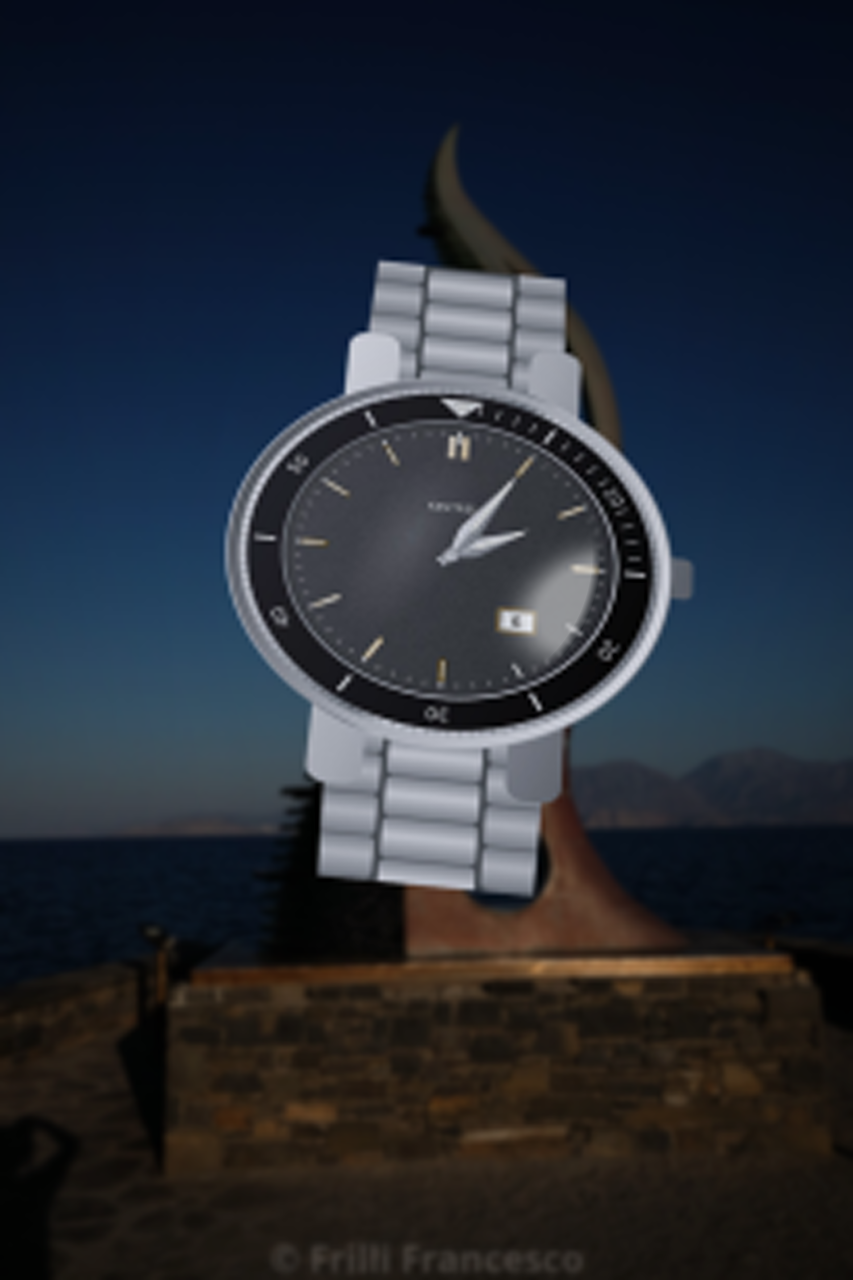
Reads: 2,05
